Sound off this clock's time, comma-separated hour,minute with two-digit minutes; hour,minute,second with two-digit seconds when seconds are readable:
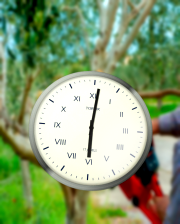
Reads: 6,01
